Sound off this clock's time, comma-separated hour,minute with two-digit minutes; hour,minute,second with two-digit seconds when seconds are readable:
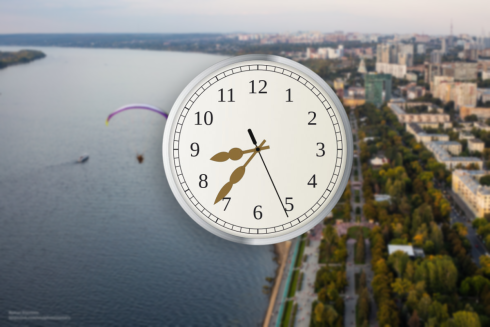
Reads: 8,36,26
